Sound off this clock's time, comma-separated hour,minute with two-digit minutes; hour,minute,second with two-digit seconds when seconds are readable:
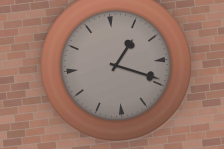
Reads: 1,19
